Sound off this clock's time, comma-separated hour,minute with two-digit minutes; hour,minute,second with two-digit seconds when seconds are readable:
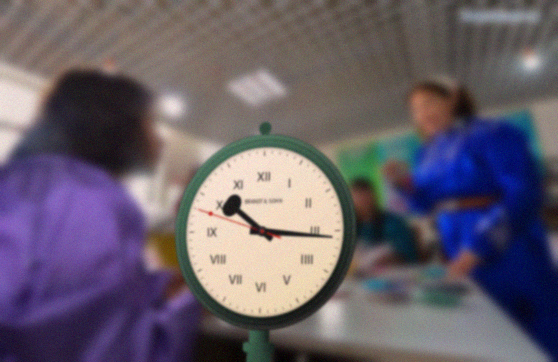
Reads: 10,15,48
